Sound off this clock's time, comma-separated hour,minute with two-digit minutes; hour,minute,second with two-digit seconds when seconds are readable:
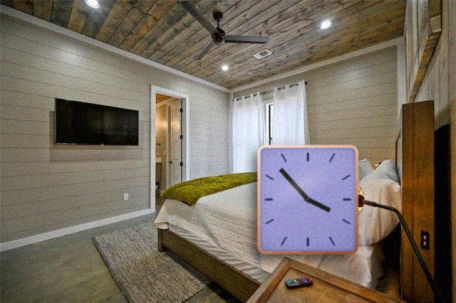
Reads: 3,53
